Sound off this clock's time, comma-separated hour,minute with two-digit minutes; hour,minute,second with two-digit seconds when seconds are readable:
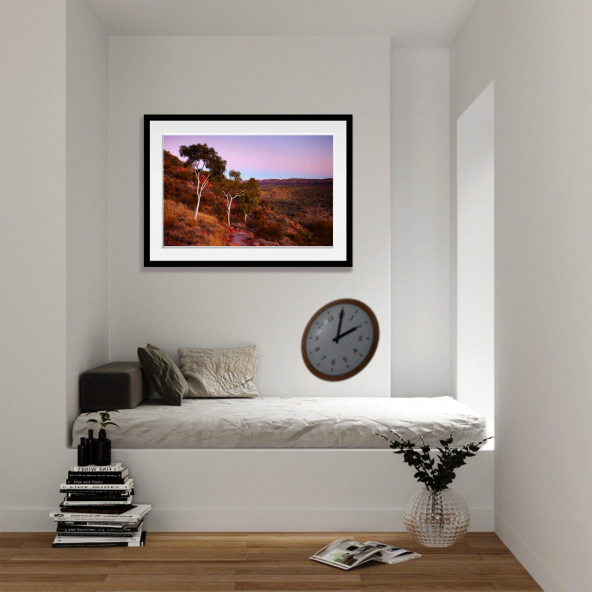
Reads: 2,00
